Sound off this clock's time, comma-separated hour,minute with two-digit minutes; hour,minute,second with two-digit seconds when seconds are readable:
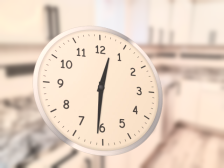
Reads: 12,31
